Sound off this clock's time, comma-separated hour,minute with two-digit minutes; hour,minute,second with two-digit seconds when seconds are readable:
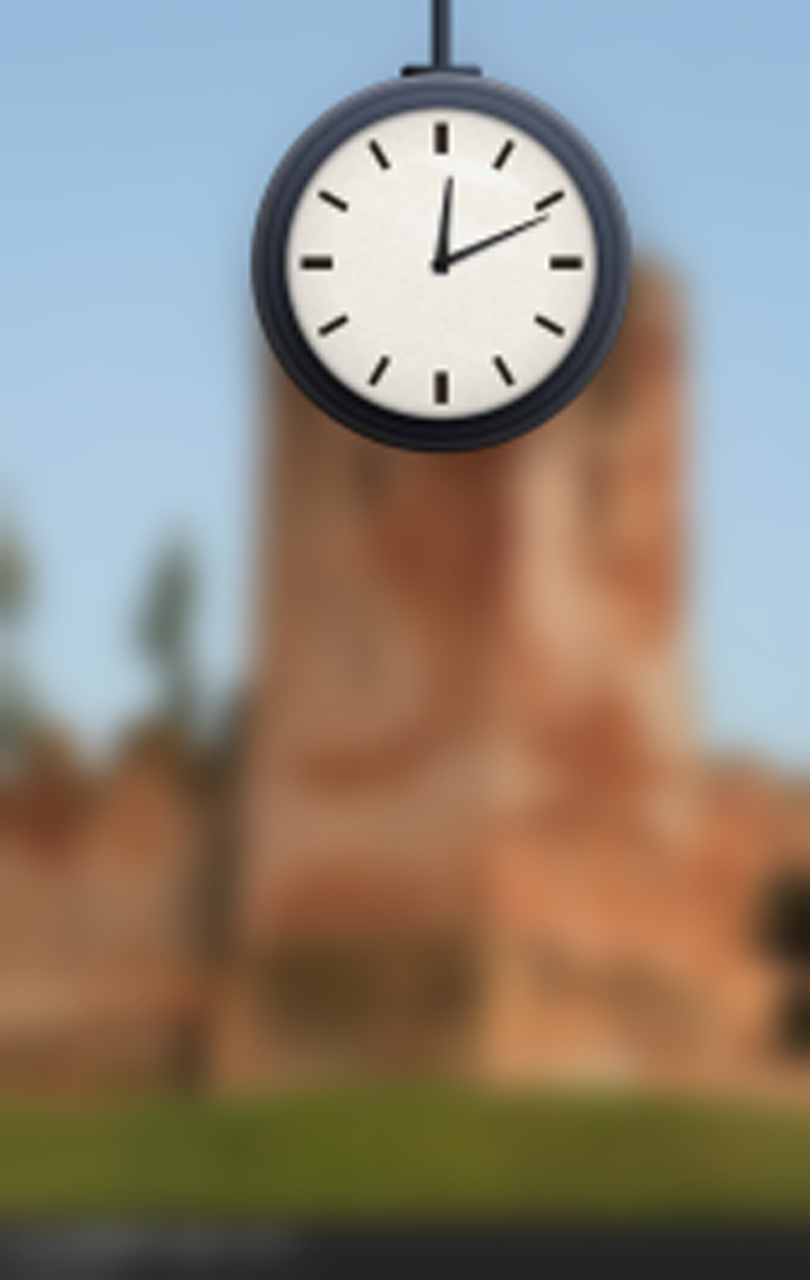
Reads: 12,11
